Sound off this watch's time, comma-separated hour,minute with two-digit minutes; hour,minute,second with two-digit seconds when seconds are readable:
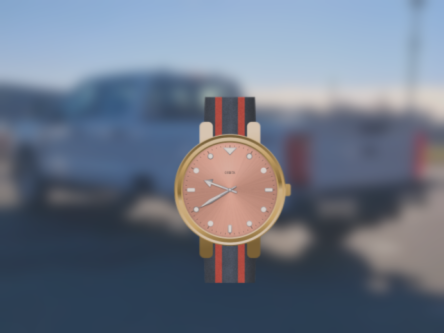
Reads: 9,40
